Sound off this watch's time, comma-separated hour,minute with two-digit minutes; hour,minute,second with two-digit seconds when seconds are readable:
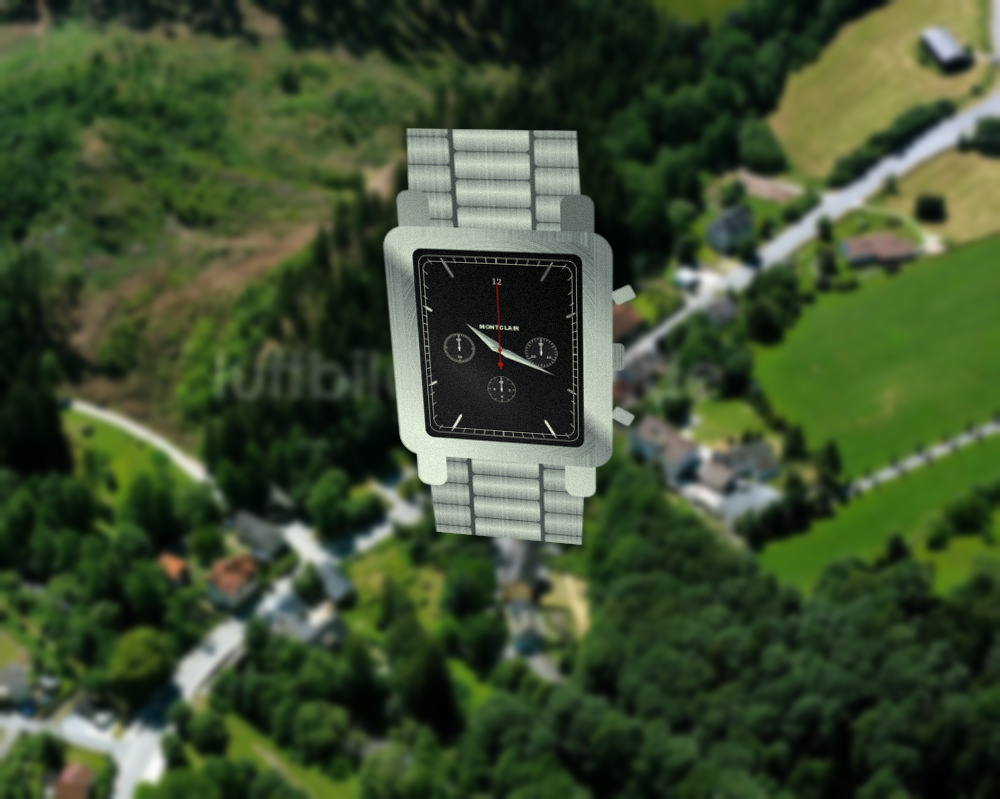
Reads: 10,19
